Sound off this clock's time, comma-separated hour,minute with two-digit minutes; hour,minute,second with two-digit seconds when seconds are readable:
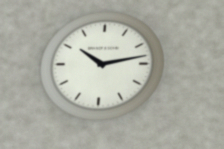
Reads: 10,13
